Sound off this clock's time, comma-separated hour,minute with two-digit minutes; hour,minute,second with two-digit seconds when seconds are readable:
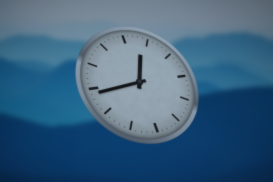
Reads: 12,44
